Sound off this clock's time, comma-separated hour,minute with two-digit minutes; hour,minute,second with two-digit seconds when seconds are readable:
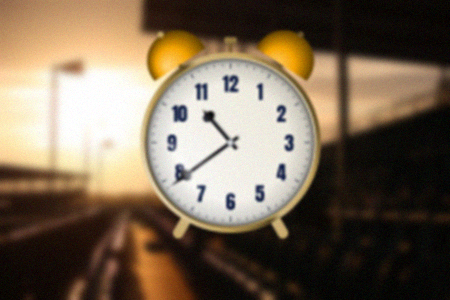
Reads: 10,39
